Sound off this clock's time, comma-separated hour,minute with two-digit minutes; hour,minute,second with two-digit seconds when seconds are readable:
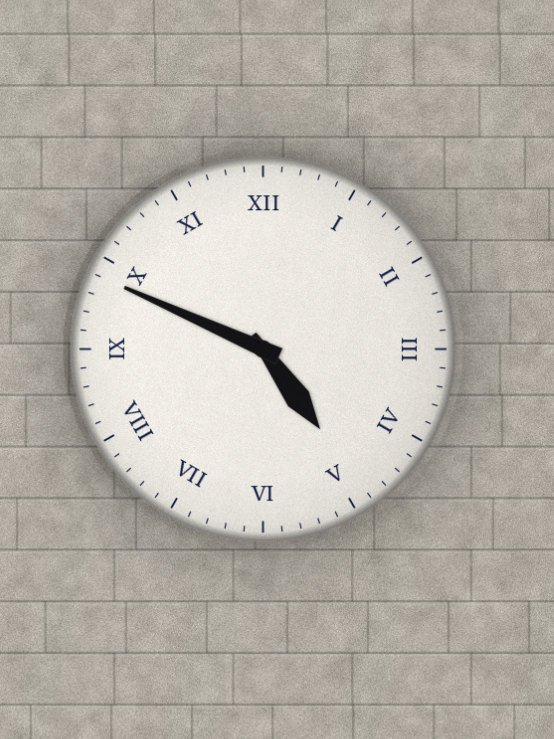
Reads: 4,49
